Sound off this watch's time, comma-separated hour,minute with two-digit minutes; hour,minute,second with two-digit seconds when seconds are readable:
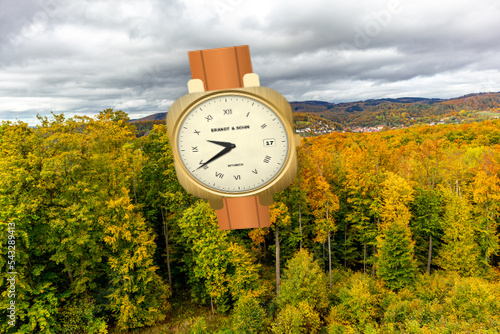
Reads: 9,40
